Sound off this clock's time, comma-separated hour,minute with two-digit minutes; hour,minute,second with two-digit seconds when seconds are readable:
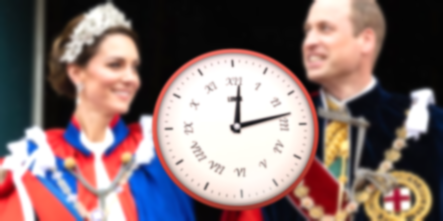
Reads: 12,13
